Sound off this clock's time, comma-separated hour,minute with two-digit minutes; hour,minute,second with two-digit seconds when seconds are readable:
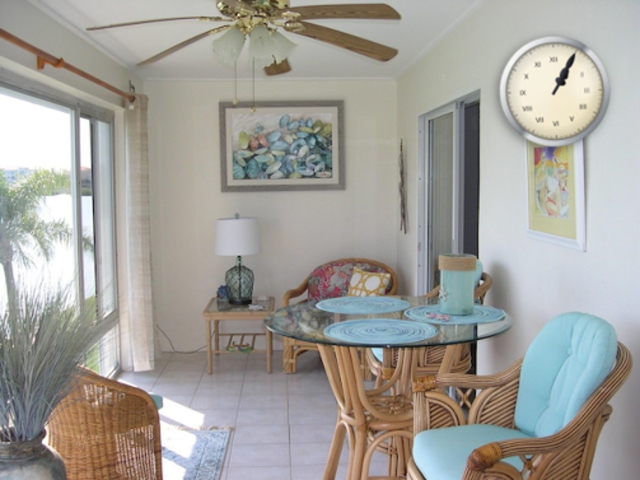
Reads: 1,05
